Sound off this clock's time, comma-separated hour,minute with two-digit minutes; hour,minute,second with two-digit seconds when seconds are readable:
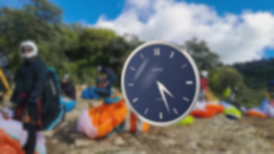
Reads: 4,27
